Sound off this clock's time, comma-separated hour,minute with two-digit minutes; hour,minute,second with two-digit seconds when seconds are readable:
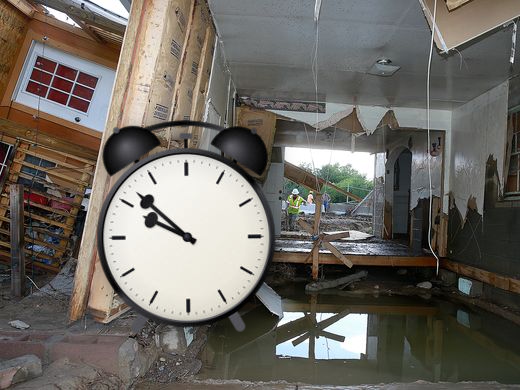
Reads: 9,52
